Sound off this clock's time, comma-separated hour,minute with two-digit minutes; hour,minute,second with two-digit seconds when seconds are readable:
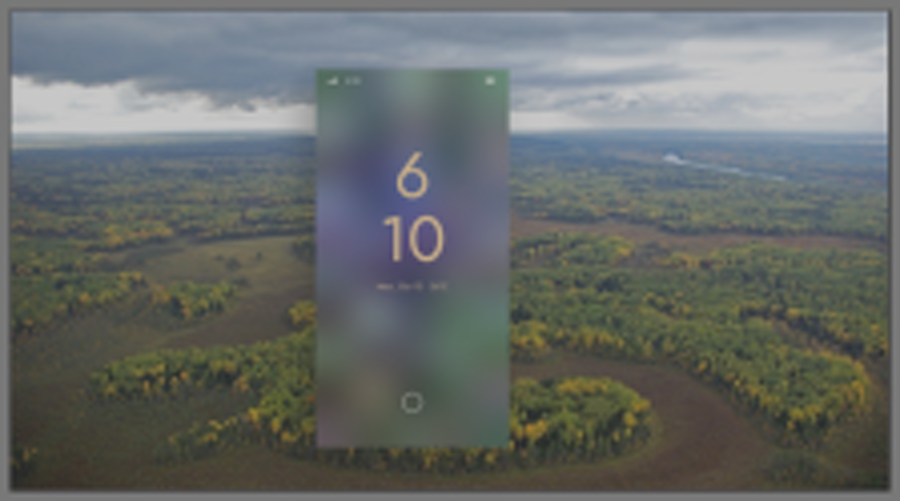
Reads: 6,10
